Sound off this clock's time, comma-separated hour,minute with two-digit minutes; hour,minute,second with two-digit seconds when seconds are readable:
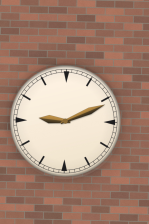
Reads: 9,11
